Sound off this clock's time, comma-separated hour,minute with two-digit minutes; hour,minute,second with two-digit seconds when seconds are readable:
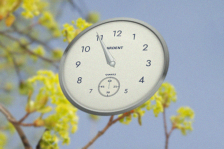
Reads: 10,55
